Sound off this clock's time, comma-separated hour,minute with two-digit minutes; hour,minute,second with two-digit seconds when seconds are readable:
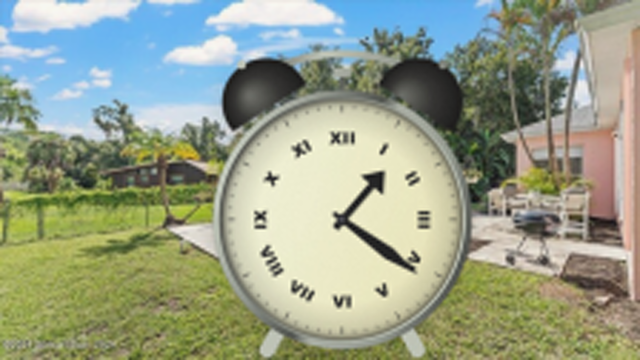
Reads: 1,21
